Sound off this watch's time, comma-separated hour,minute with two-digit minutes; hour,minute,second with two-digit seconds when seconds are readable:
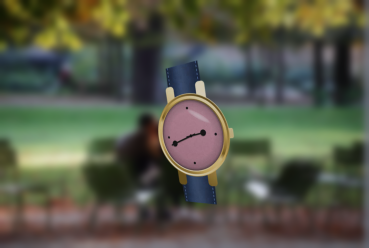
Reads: 2,42
